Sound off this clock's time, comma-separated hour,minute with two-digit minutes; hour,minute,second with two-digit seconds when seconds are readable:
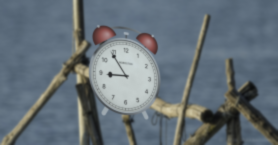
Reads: 8,54
